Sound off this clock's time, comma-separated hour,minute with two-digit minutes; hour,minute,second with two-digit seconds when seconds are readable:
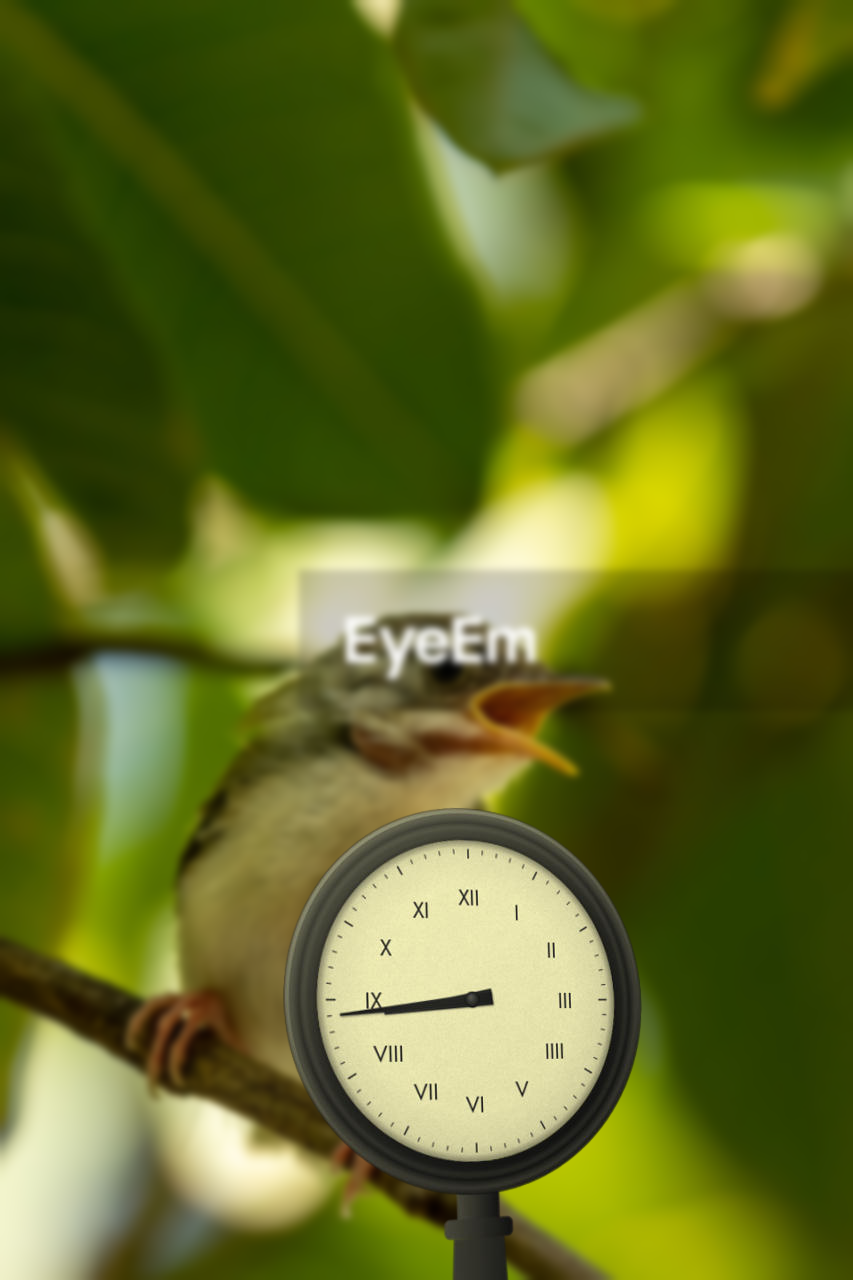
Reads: 8,44
